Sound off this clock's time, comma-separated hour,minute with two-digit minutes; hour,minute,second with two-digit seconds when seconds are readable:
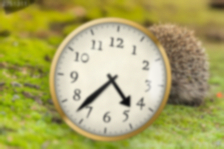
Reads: 4,37
